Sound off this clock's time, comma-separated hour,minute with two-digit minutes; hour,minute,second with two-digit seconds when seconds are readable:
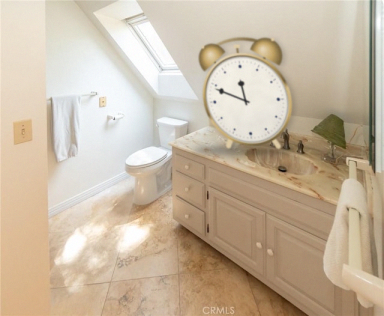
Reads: 11,49
